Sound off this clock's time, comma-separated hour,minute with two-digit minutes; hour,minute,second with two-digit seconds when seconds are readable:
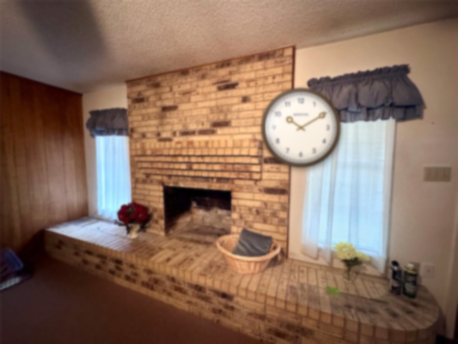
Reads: 10,10
